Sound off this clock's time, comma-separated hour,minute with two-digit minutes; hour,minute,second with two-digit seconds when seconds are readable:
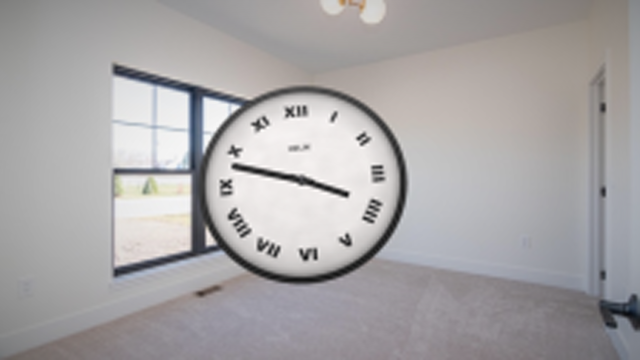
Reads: 3,48
